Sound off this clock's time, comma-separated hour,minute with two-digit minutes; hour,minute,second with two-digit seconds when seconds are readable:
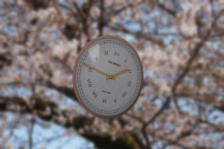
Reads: 1,46
